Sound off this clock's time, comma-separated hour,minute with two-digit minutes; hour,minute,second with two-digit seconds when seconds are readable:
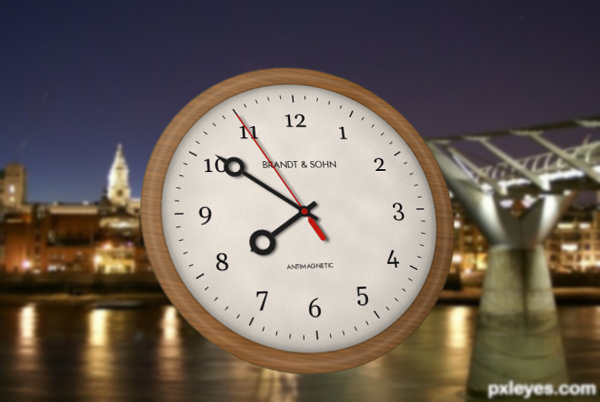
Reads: 7,50,55
